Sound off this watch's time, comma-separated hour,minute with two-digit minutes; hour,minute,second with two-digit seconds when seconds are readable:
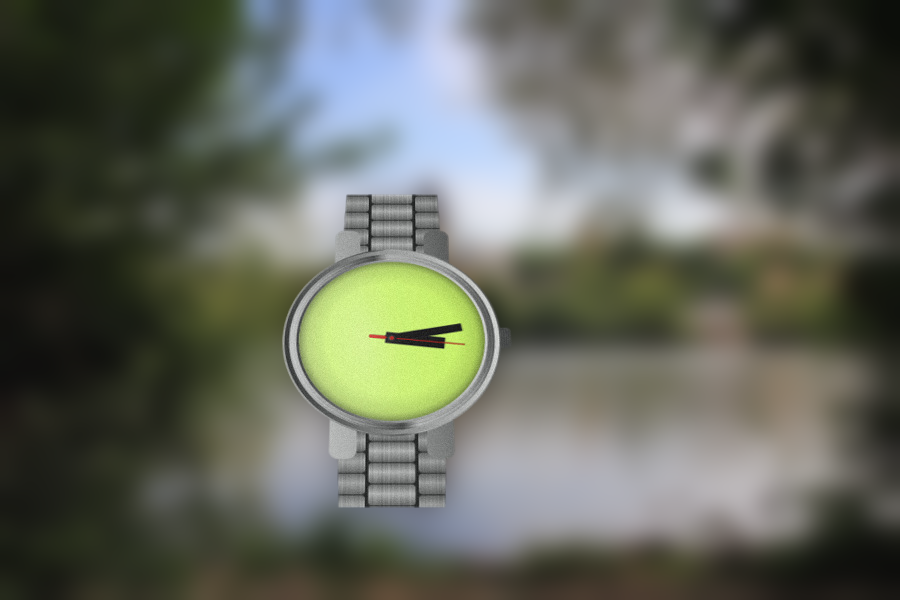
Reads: 3,13,16
